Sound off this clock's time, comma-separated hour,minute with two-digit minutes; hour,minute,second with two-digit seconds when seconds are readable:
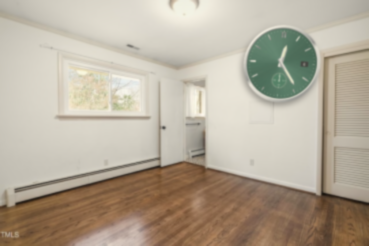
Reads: 12,24
